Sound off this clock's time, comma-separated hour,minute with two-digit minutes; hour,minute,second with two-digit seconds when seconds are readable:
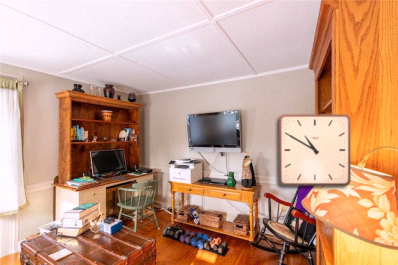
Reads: 10,50
